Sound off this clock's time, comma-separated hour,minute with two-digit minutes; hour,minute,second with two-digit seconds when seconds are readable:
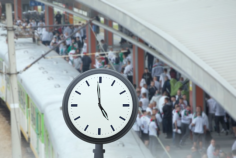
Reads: 4,59
